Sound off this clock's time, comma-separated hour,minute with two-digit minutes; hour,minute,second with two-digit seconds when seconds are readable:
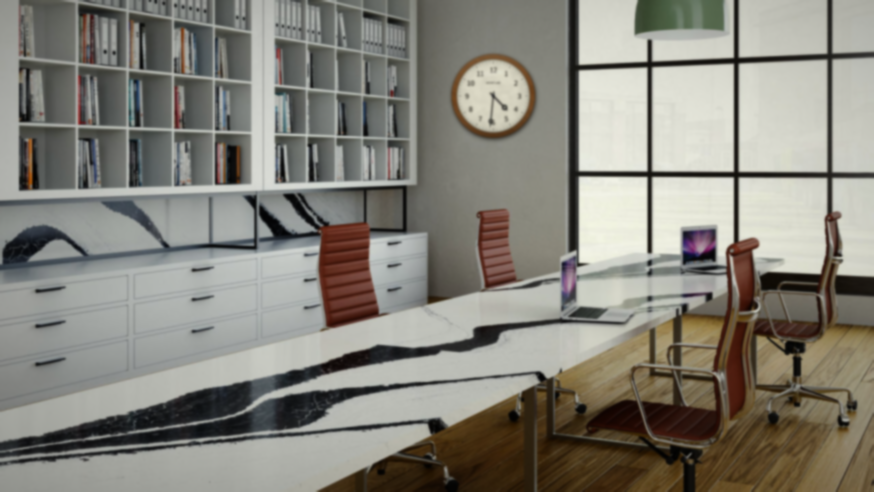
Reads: 4,31
